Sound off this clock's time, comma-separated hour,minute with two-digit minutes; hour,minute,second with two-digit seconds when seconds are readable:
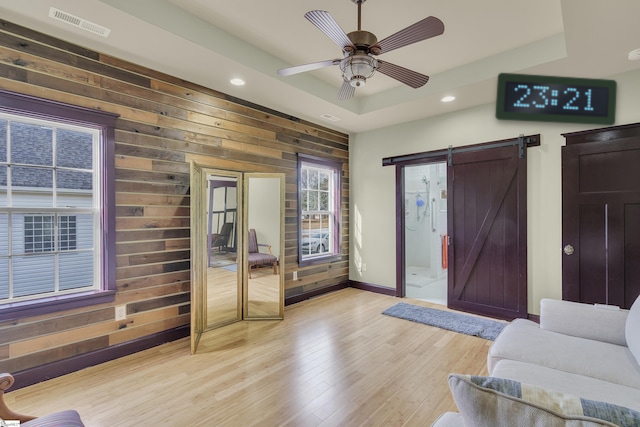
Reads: 23,21
